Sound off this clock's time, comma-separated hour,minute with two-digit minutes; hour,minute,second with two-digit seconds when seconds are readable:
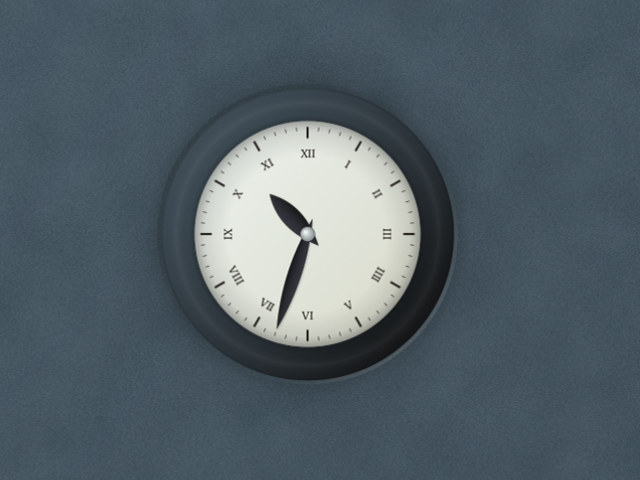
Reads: 10,33
